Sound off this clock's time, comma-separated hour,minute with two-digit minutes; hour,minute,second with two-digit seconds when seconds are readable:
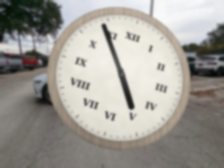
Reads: 4,54
